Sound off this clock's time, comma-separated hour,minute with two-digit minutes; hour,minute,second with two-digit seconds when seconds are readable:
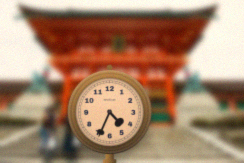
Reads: 4,34
